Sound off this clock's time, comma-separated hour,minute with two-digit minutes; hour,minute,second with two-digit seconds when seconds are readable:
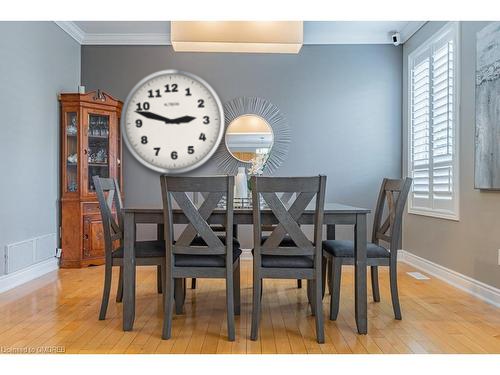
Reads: 2,48
